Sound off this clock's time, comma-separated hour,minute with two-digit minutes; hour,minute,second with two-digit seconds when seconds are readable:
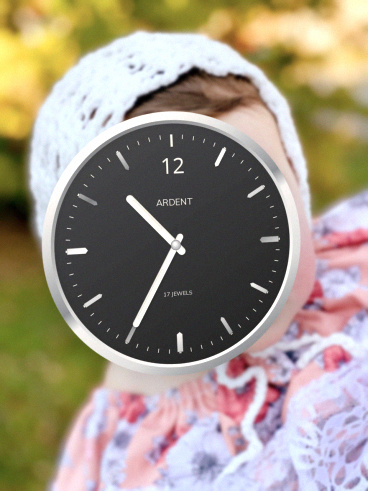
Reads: 10,35
